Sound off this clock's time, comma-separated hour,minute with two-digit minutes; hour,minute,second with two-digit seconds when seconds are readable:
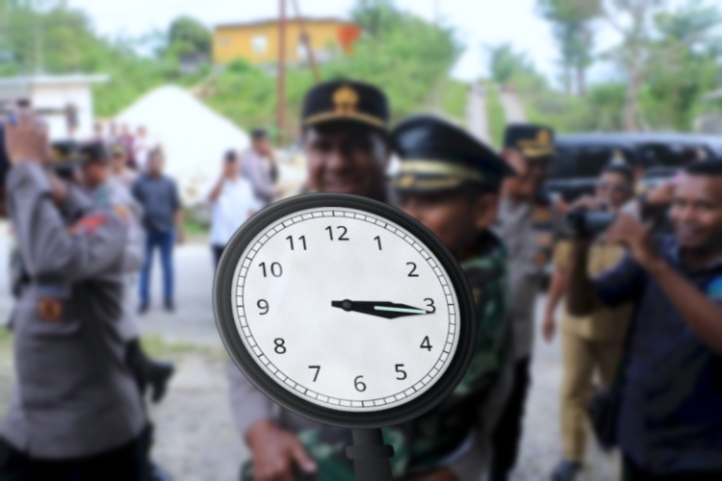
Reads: 3,16
